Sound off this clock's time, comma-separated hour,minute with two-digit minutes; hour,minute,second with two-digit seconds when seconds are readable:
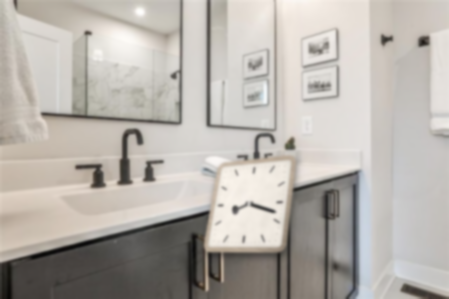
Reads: 8,18
